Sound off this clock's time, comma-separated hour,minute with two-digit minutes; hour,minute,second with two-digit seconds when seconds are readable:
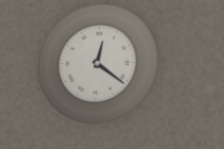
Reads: 12,21
